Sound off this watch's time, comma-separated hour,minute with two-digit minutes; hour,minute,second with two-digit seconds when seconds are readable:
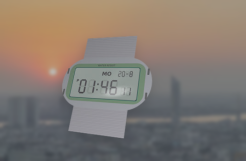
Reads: 1,46,11
